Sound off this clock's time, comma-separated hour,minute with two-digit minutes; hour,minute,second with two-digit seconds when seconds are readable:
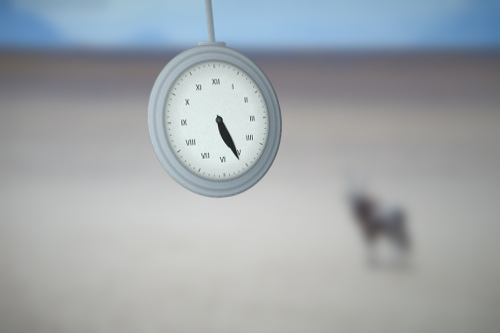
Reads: 5,26
